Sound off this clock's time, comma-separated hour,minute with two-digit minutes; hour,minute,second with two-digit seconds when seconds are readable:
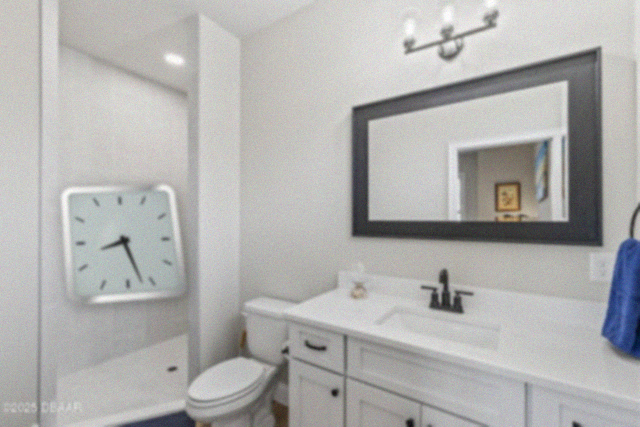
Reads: 8,27
